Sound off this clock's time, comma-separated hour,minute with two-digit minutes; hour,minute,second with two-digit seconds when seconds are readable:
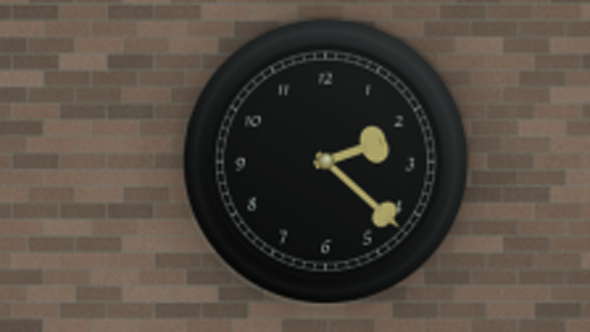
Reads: 2,22
